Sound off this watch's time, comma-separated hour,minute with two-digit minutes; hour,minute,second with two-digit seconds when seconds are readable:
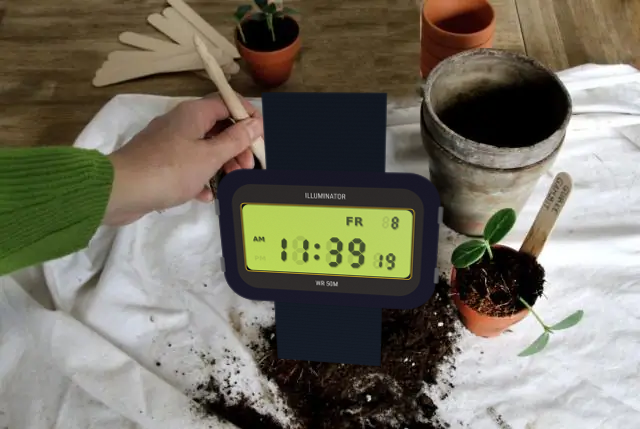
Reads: 11,39,19
